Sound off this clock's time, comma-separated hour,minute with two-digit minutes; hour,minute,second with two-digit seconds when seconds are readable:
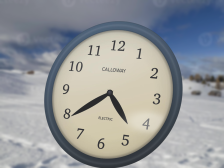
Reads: 4,39
